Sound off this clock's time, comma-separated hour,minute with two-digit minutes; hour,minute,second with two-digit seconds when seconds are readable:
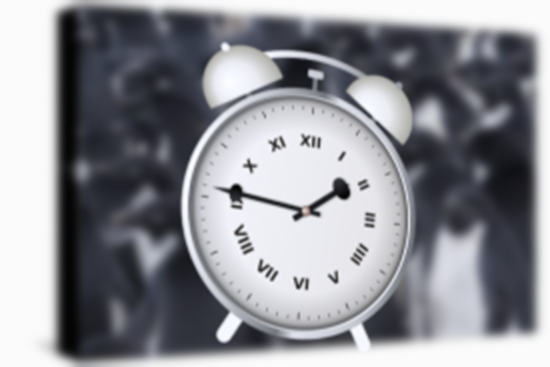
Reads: 1,46
